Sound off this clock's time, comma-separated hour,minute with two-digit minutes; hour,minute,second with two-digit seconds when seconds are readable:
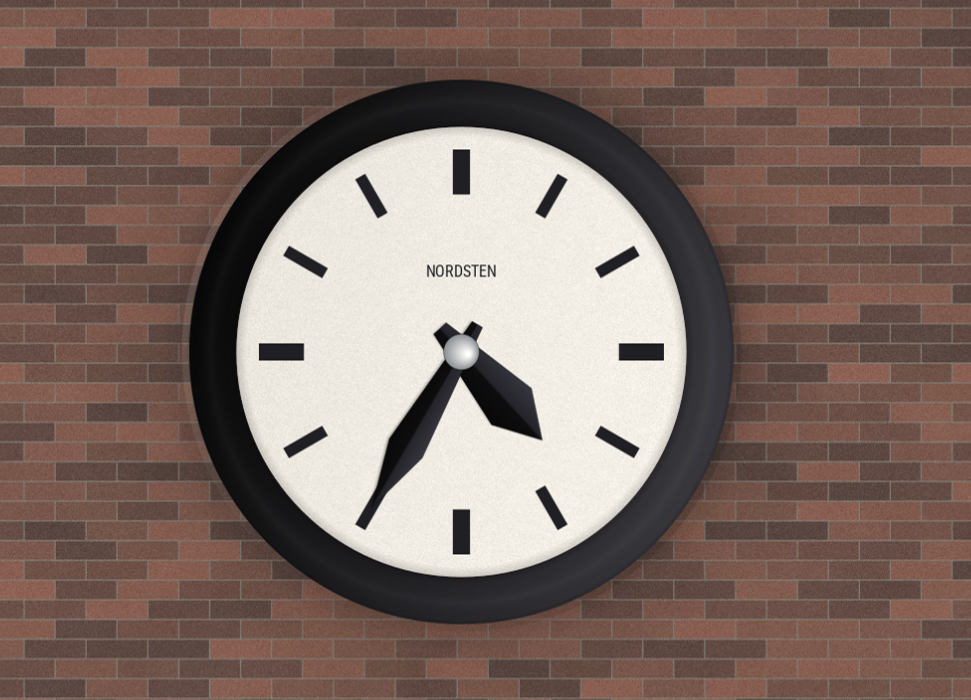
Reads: 4,35
